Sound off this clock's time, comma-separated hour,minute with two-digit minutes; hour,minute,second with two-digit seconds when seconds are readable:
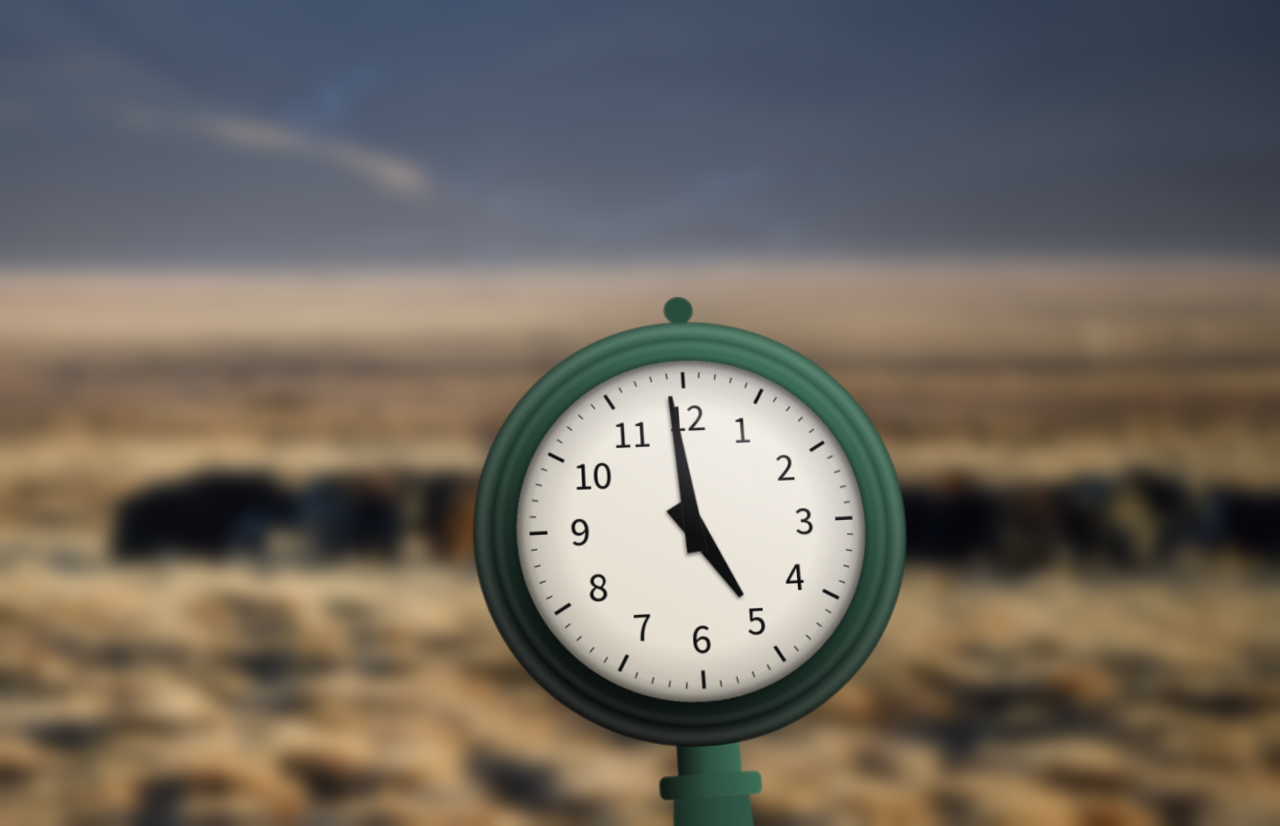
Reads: 4,59
